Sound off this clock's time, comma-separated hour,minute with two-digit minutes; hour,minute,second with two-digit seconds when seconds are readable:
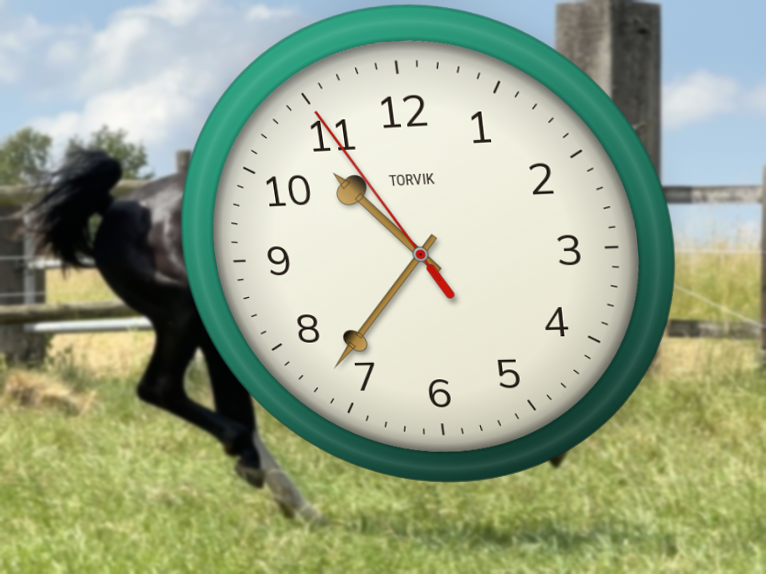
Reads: 10,36,55
